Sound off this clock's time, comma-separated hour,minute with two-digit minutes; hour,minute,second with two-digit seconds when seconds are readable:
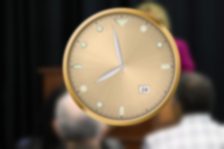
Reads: 7,58
